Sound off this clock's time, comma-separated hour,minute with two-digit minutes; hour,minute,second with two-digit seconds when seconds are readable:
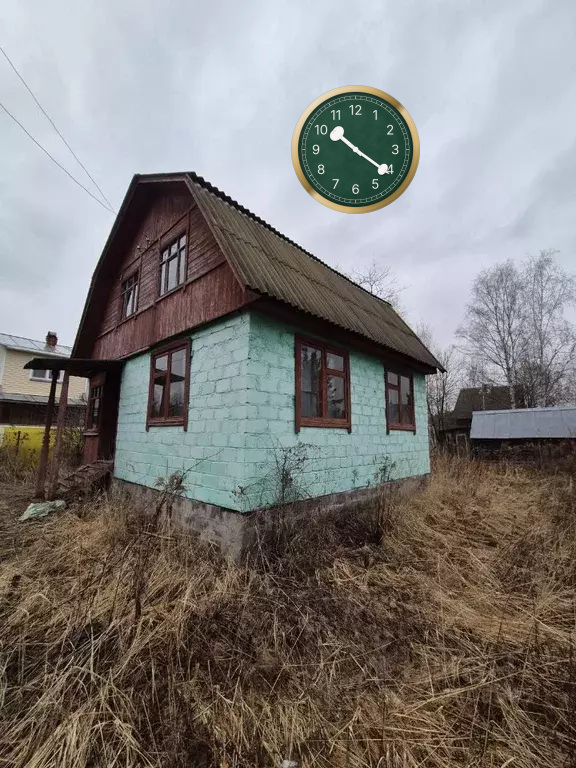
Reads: 10,21
